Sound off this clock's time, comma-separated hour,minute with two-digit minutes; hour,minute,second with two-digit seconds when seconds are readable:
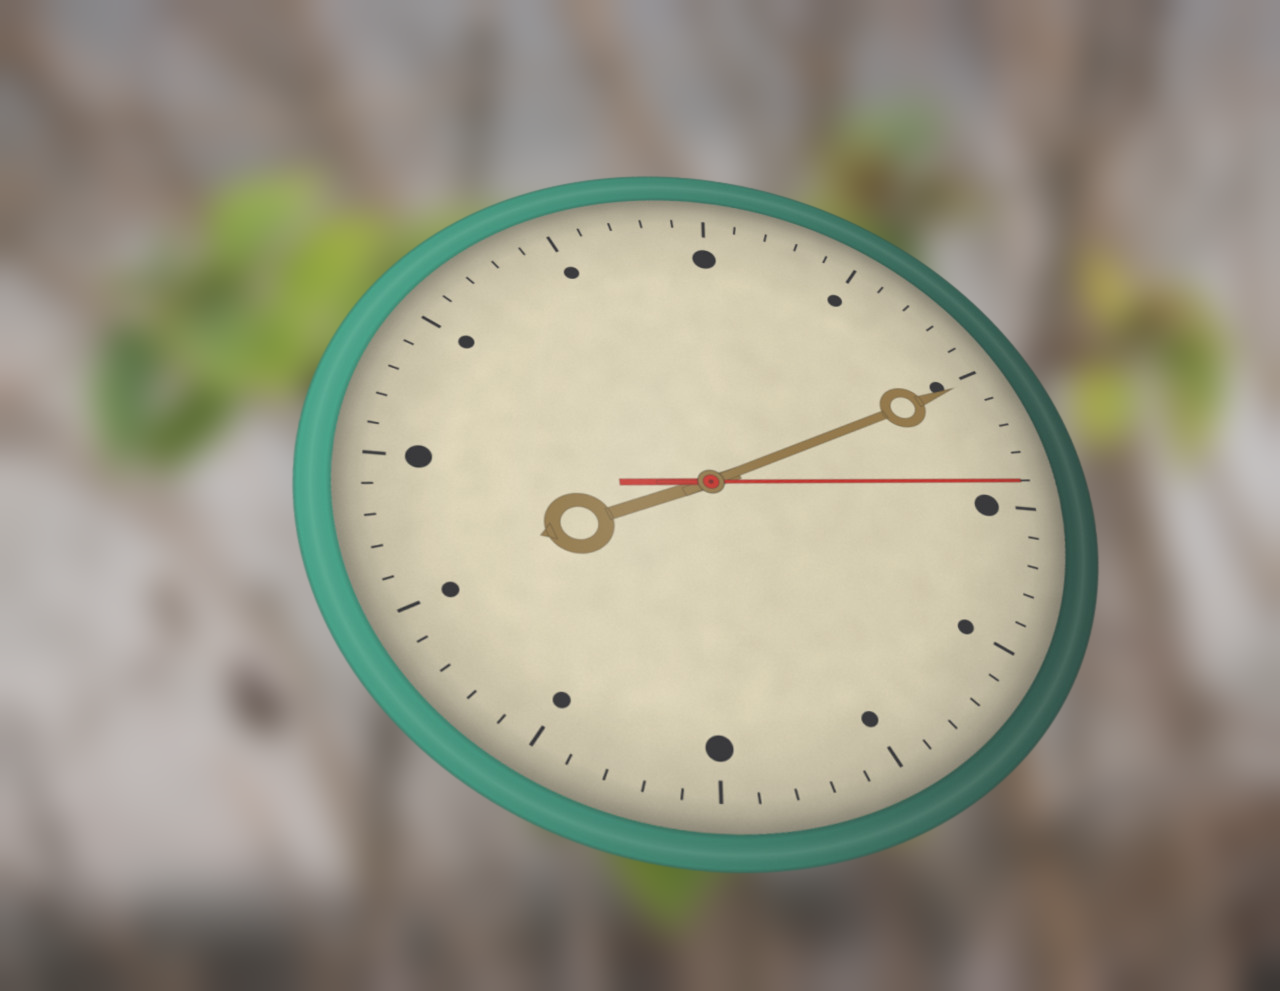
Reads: 8,10,14
